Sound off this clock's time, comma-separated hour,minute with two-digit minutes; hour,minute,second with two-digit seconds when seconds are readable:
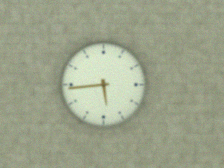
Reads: 5,44
